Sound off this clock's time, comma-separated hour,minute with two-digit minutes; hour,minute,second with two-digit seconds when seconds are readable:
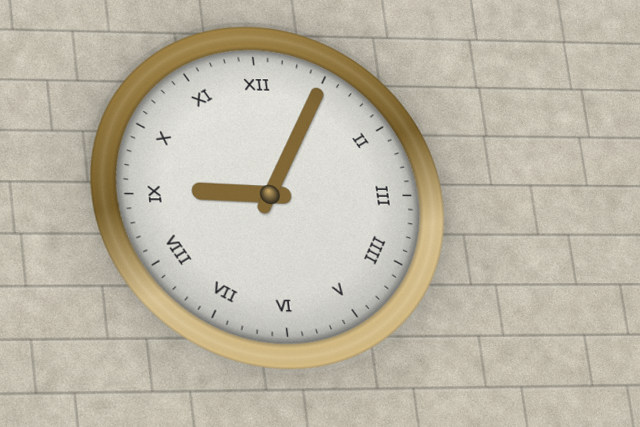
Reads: 9,05
